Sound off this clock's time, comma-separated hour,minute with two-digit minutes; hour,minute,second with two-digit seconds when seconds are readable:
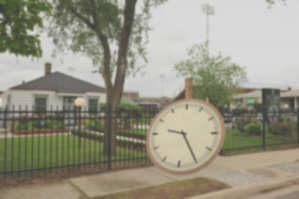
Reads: 9,25
